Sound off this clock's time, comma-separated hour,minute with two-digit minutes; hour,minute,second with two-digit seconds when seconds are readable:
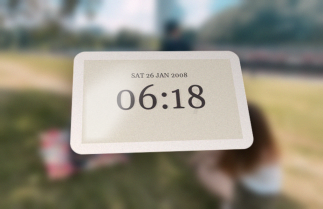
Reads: 6,18
